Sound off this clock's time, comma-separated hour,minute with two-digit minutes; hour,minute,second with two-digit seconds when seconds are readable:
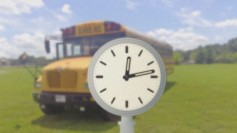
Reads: 12,13
